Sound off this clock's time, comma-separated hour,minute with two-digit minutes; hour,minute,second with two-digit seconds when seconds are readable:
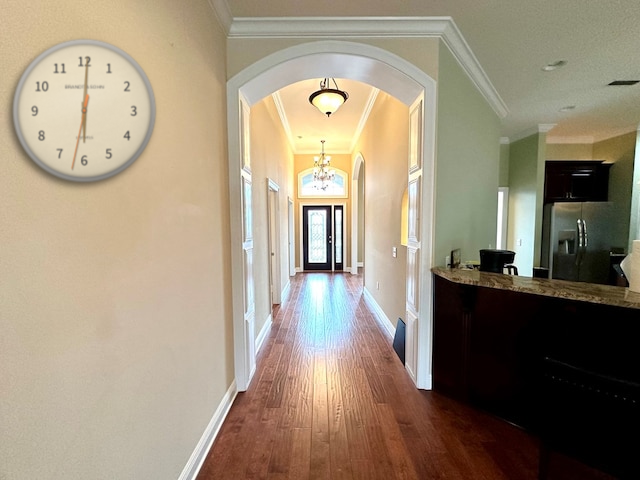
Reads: 6,00,32
